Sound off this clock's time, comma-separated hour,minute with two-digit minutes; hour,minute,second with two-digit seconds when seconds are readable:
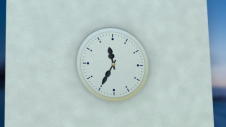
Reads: 11,35
